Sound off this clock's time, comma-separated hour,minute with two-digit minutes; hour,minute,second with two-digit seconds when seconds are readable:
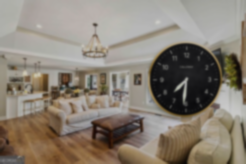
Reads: 7,31
